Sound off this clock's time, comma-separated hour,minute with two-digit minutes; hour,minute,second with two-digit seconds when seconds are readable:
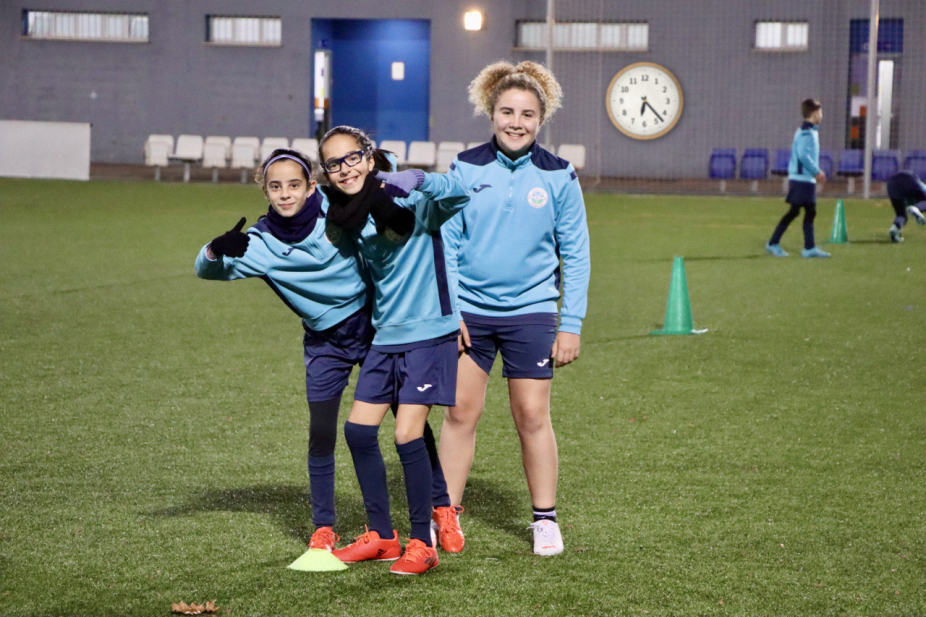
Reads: 6,23
